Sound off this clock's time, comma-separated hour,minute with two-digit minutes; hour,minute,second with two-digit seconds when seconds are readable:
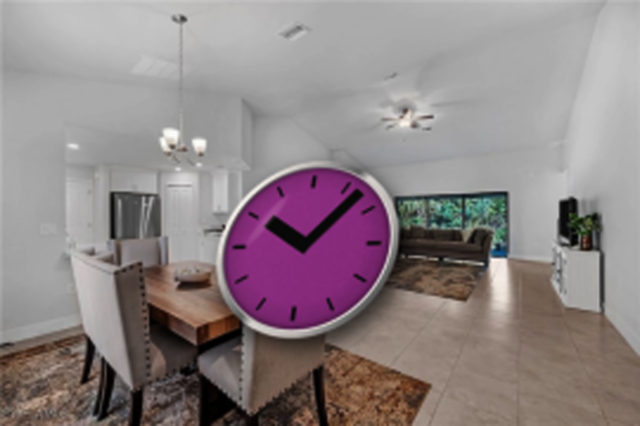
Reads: 10,07
